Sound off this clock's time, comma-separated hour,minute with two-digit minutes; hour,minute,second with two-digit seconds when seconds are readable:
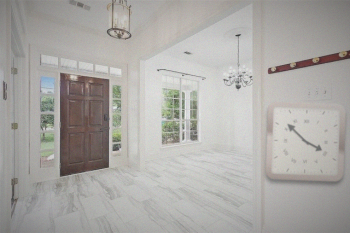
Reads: 3,52
